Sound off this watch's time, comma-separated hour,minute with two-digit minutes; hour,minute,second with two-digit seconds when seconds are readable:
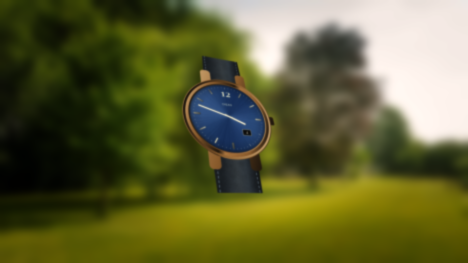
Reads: 3,48
